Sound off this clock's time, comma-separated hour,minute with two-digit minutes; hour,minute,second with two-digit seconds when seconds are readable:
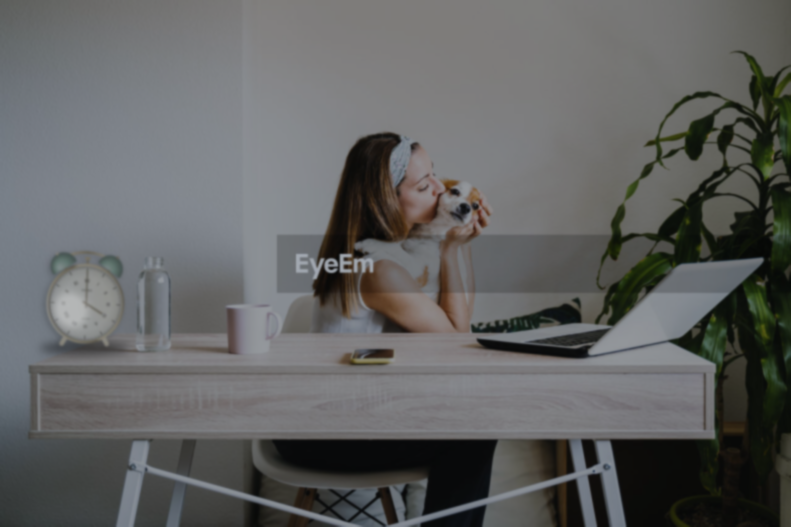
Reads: 4,00
